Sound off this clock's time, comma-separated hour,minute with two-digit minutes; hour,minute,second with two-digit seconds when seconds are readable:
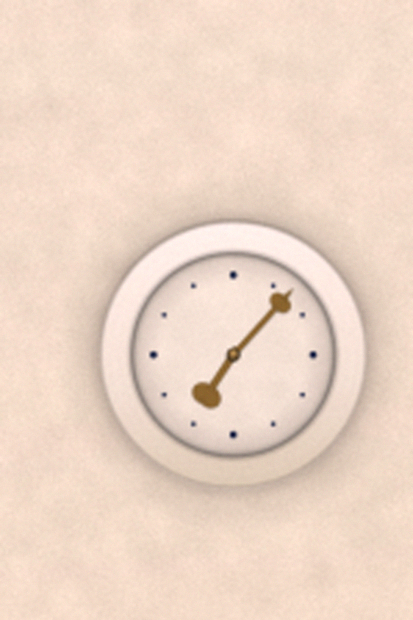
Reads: 7,07
